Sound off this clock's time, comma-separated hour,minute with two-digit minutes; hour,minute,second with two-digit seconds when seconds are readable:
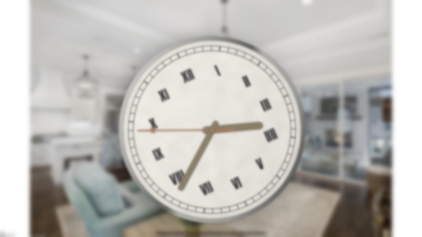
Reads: 3,38,49
